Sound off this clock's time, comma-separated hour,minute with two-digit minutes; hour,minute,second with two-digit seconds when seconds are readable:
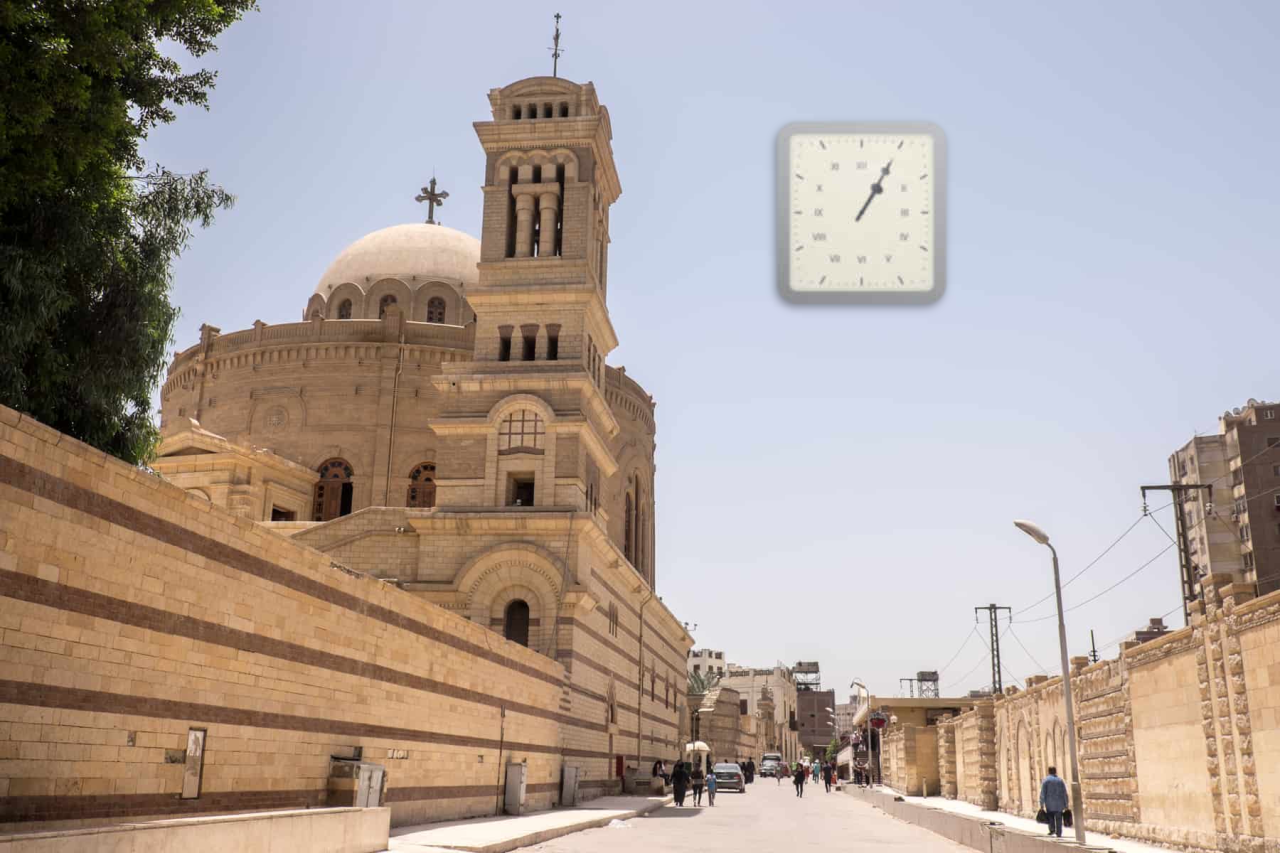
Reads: 1,05
